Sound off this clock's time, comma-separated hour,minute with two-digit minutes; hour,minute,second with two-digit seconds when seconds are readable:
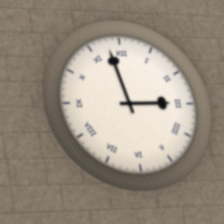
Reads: 2,58
